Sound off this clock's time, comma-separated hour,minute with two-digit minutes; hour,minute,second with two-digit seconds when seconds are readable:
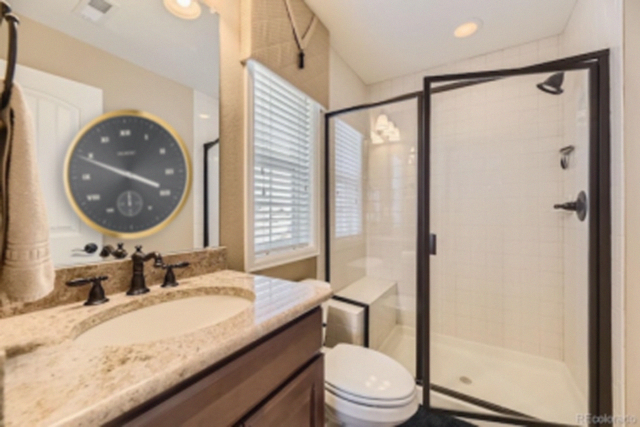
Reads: 3,49
